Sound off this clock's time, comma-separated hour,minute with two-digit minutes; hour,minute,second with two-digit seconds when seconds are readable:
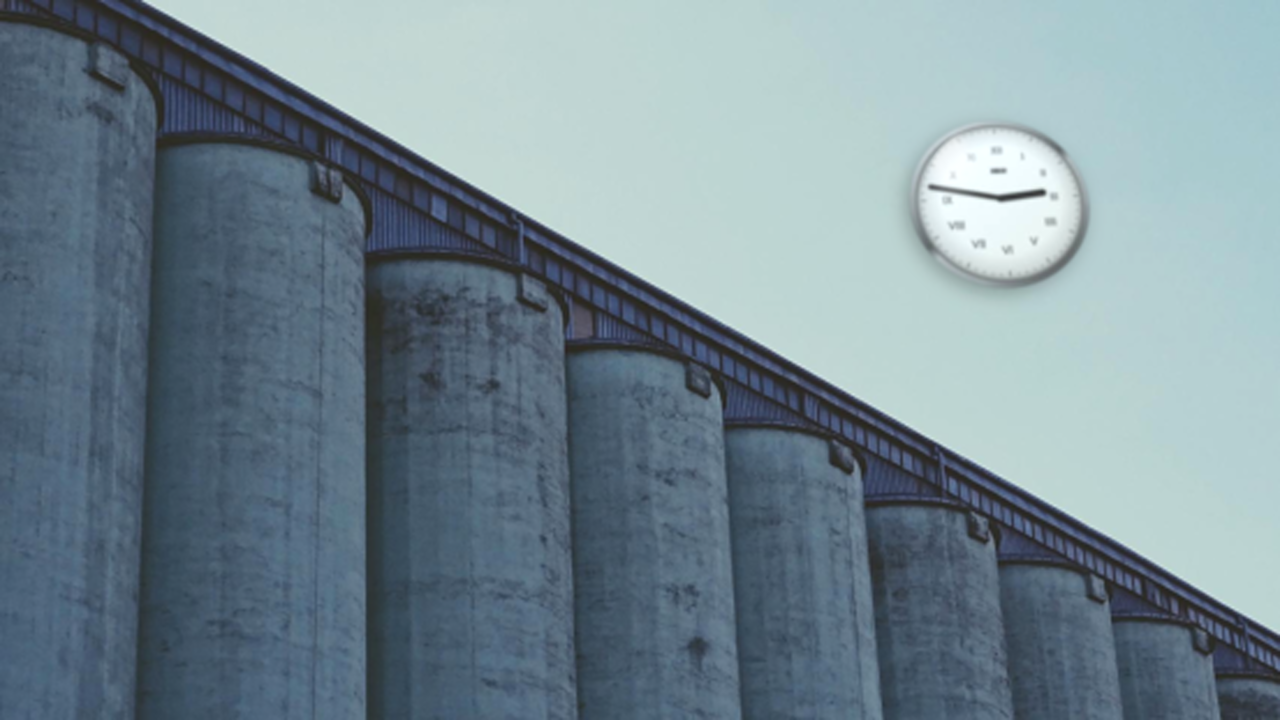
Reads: 2,47
